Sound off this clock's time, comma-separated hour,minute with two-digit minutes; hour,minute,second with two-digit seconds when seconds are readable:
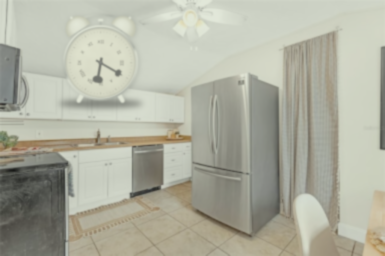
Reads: 6,20
